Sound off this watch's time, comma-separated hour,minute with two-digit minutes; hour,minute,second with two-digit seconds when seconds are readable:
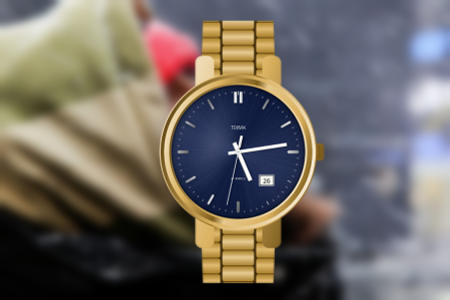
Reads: 5,13,32
